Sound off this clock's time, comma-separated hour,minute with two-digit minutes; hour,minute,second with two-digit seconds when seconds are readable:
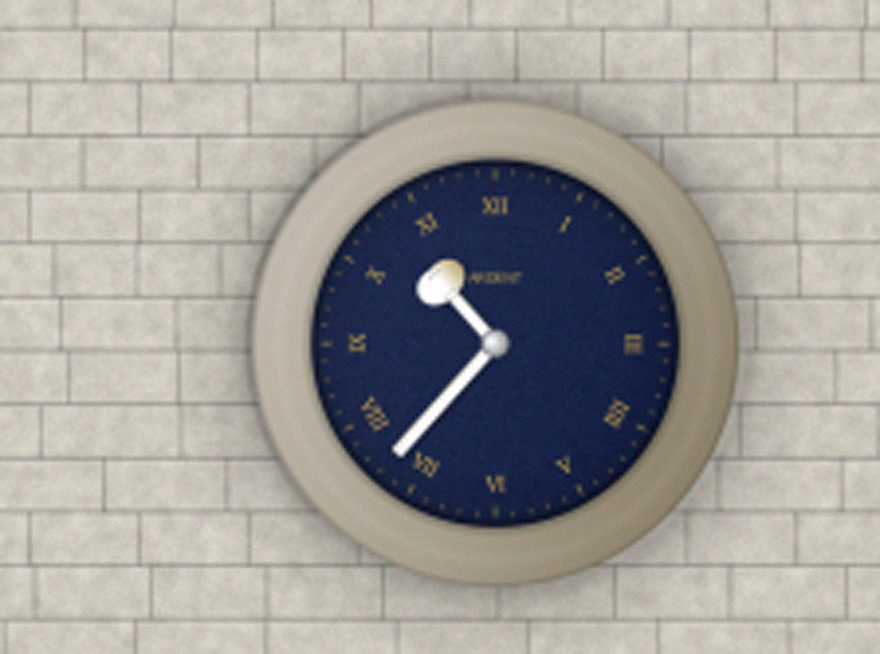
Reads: 10,37
